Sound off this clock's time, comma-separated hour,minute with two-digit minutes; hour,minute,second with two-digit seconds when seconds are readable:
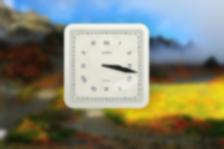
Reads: 3,17
